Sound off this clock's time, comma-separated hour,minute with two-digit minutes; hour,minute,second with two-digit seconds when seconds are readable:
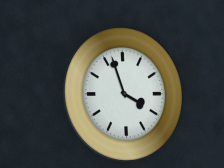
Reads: 3,57
